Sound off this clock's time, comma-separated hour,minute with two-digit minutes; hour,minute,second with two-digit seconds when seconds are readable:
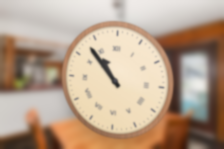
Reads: 10,53
